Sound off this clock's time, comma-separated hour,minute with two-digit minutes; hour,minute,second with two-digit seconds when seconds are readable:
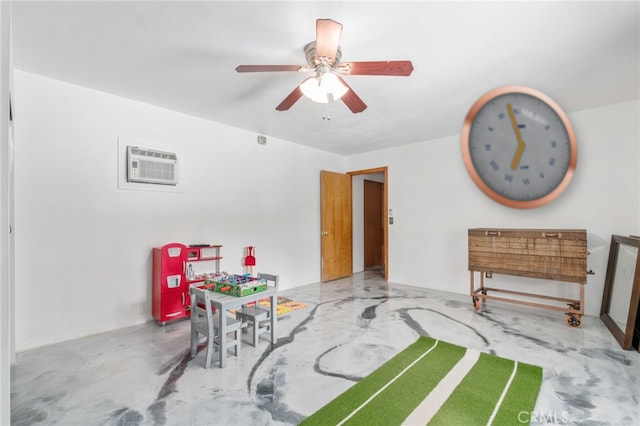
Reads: 6,58
